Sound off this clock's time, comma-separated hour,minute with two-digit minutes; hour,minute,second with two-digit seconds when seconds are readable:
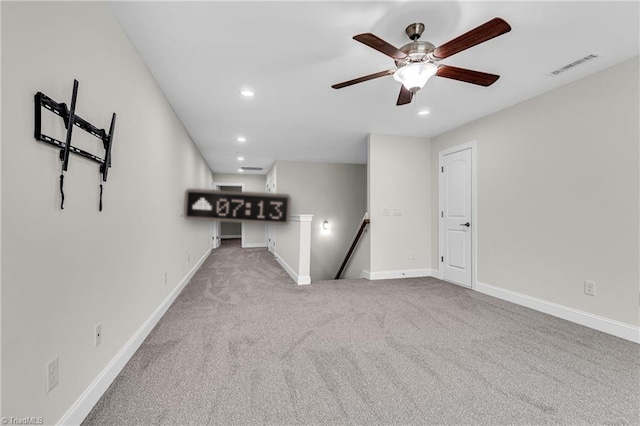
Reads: 7,13
